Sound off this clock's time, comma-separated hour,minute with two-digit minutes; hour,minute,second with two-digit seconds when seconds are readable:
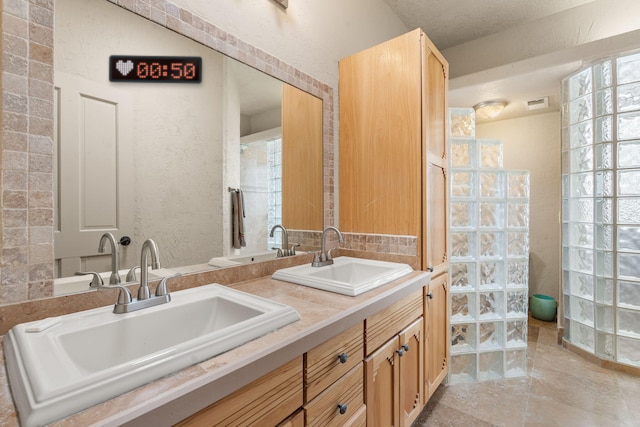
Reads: 0,50
